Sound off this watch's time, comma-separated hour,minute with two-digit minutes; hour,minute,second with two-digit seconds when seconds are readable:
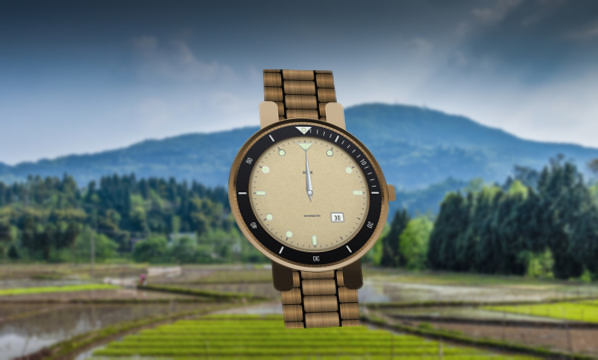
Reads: 12,00
